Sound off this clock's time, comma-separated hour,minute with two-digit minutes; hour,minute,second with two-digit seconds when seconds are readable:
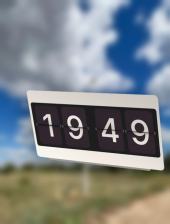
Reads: 19,49
